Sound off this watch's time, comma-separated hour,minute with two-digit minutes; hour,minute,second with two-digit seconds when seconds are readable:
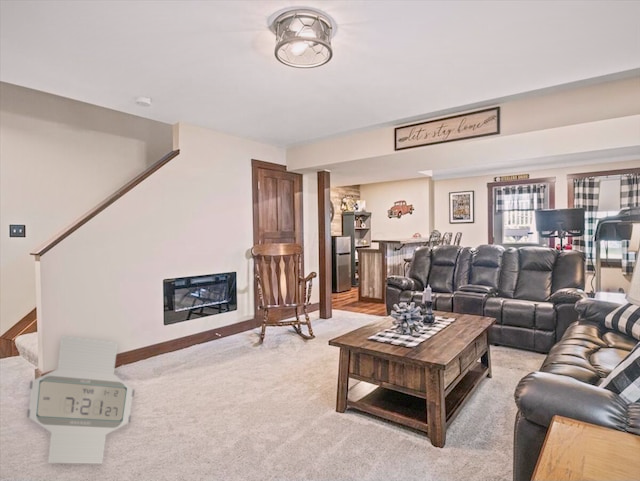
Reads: 7,21,27
